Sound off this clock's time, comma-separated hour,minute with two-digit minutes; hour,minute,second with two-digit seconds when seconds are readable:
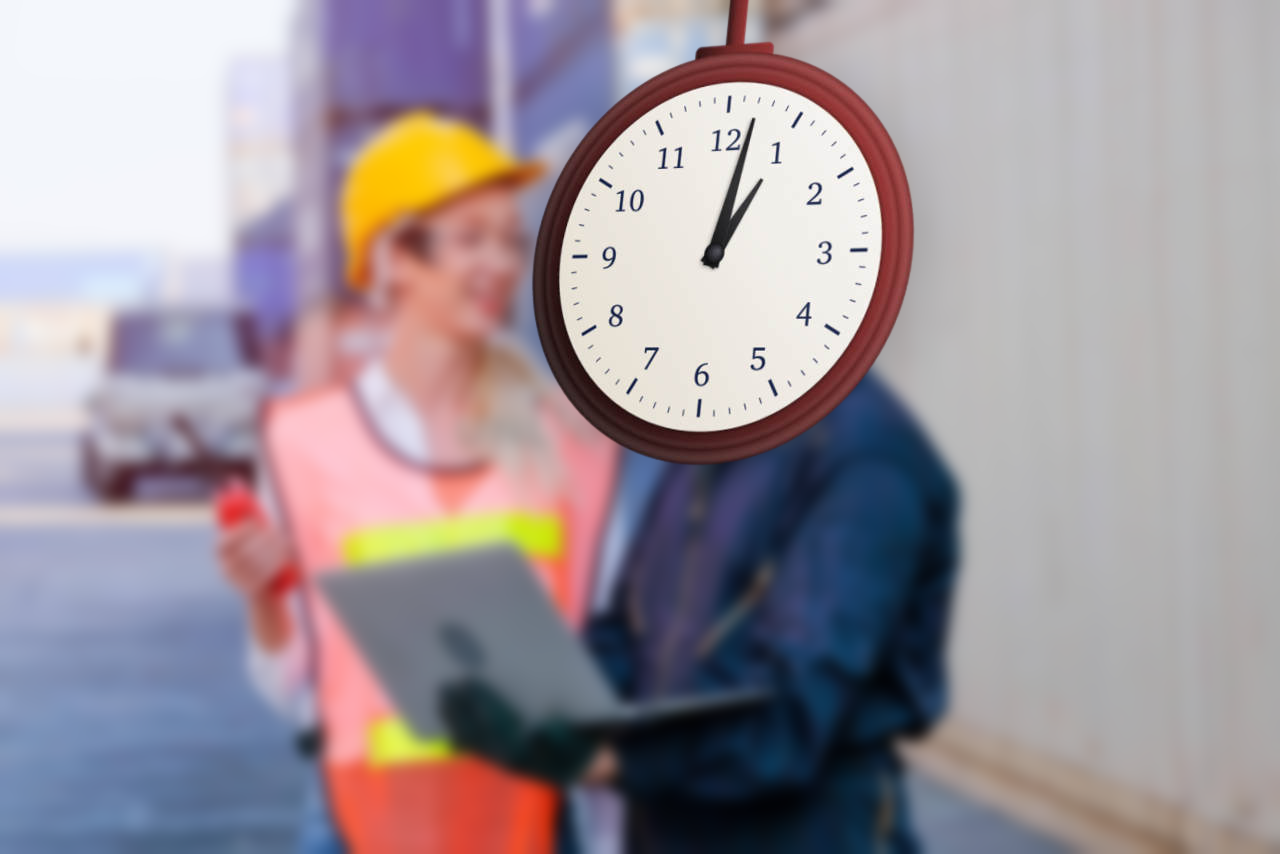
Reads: 1,02
